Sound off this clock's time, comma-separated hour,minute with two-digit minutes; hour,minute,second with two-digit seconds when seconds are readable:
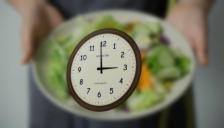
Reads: 2,59
